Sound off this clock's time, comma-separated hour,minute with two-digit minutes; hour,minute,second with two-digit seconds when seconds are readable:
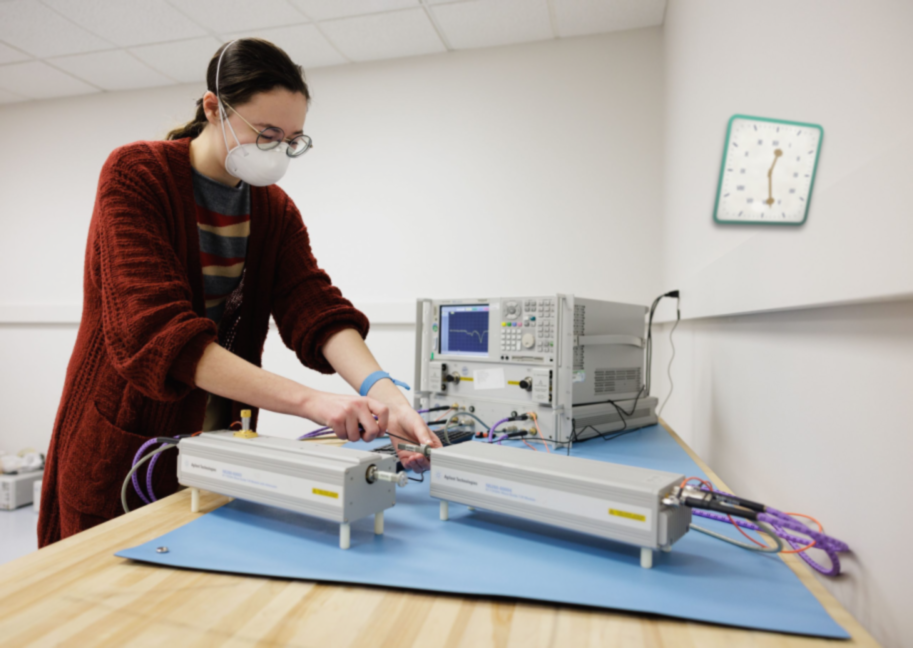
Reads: 12,28
